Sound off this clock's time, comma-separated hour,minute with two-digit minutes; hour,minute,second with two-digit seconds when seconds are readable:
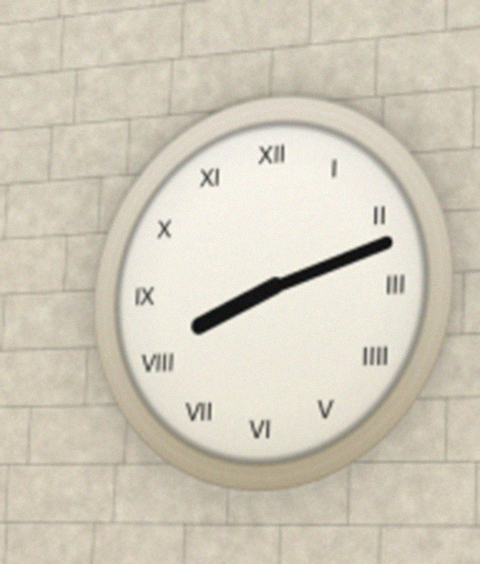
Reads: 8,12
